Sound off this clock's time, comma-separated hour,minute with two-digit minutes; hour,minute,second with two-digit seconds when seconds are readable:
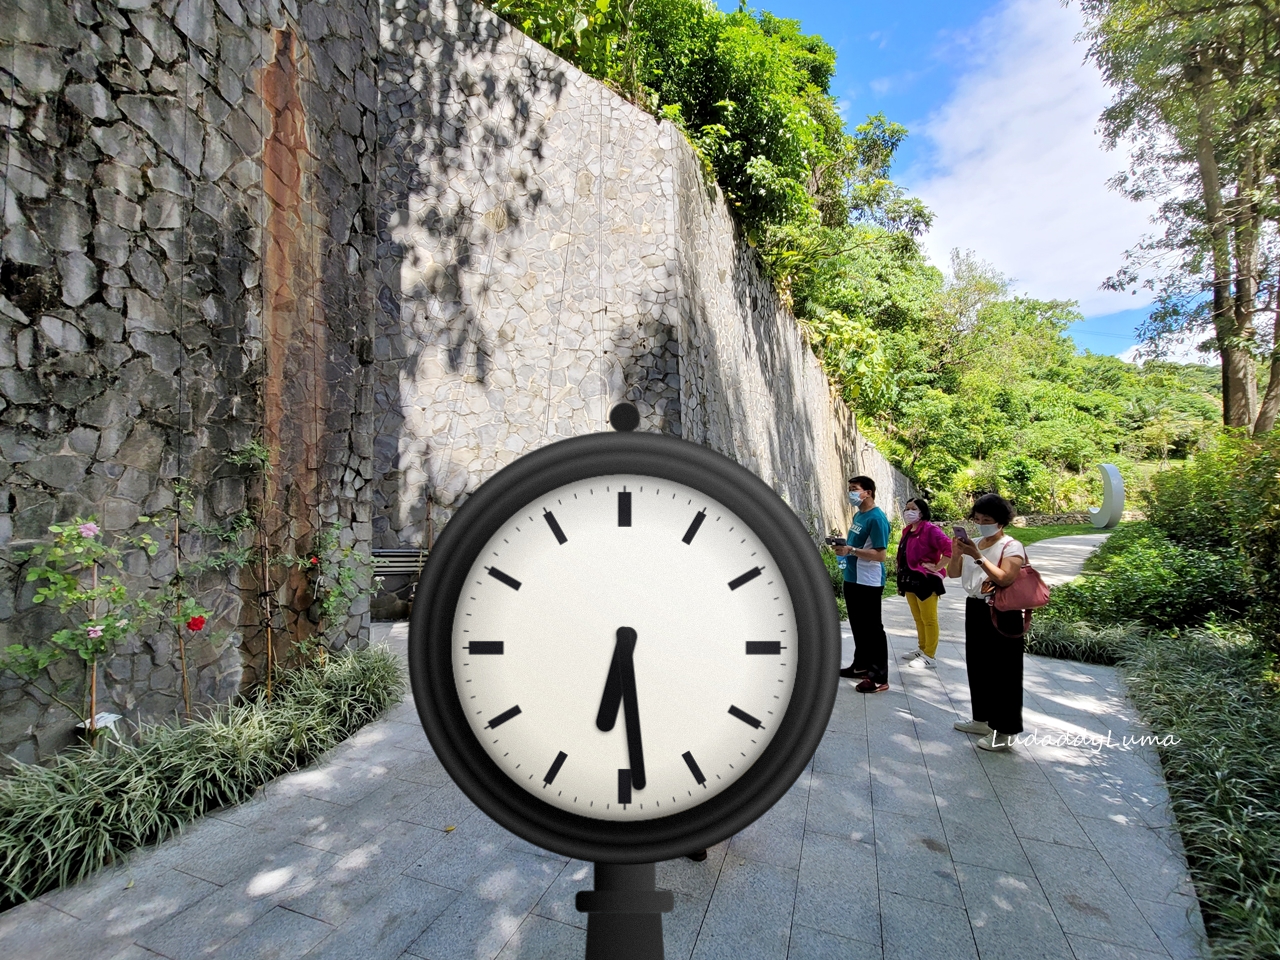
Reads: 6,29
